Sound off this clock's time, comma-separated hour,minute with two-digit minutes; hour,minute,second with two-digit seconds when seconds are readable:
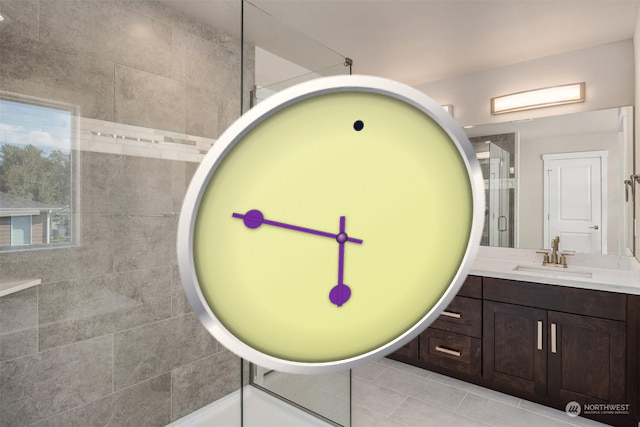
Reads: 5,47
